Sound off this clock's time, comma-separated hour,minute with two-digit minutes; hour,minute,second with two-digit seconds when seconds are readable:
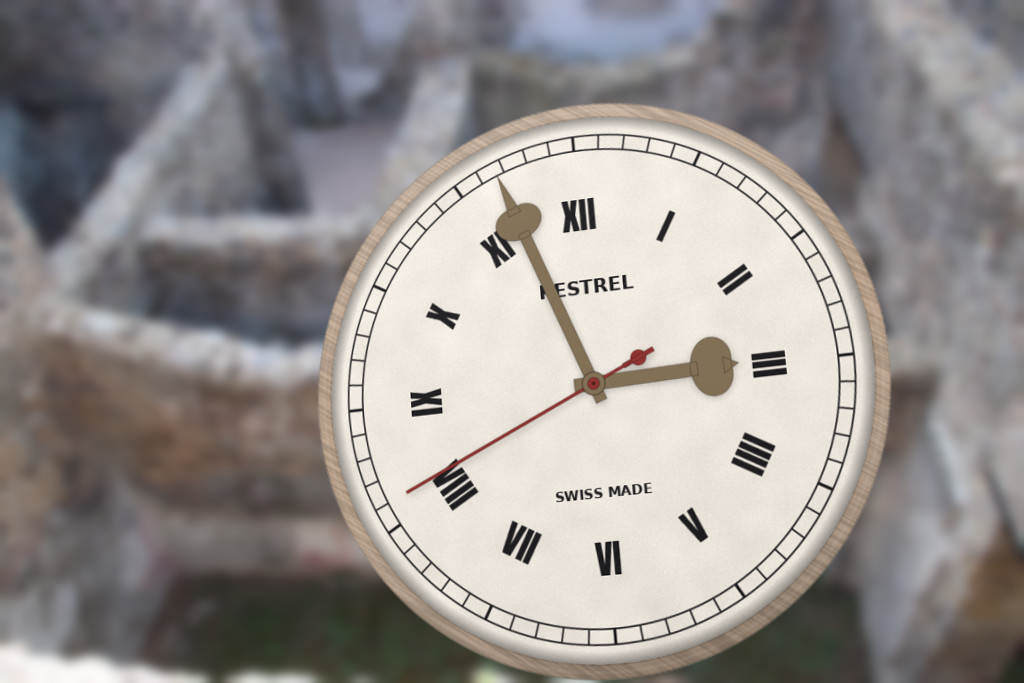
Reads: 2,56,41
